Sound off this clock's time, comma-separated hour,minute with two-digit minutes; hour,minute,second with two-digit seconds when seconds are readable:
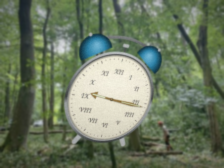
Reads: 9,16
